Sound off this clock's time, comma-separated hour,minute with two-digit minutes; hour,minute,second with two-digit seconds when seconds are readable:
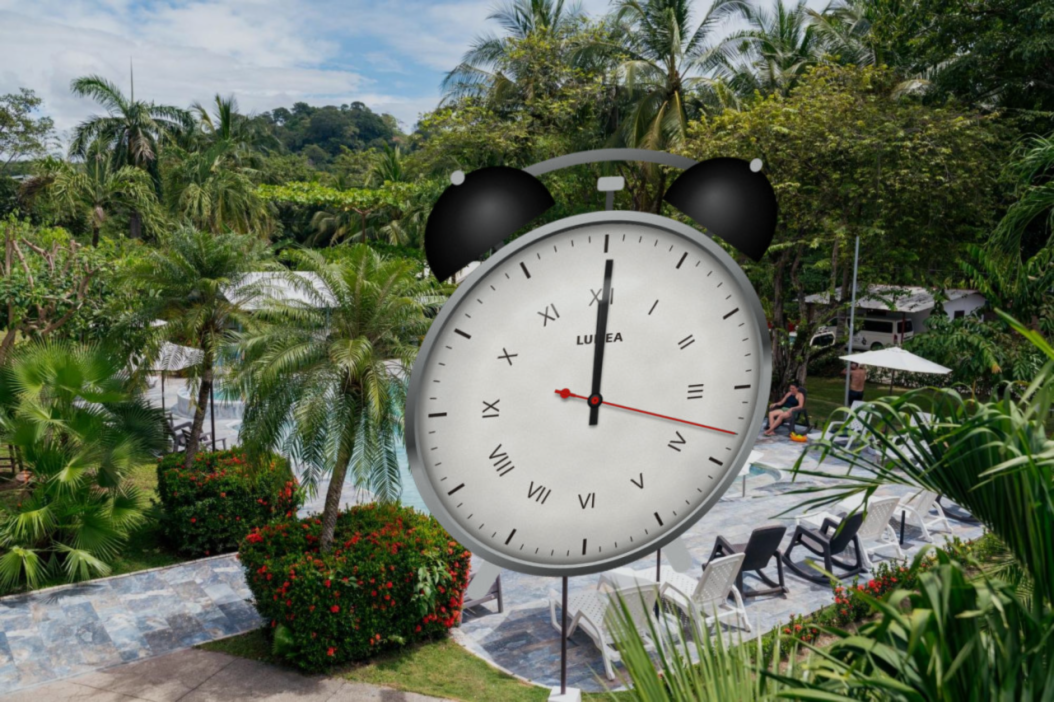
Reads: 12,00,18
